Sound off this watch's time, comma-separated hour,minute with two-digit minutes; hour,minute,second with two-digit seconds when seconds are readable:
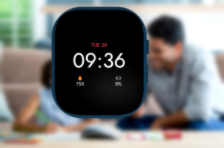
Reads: 9,36
